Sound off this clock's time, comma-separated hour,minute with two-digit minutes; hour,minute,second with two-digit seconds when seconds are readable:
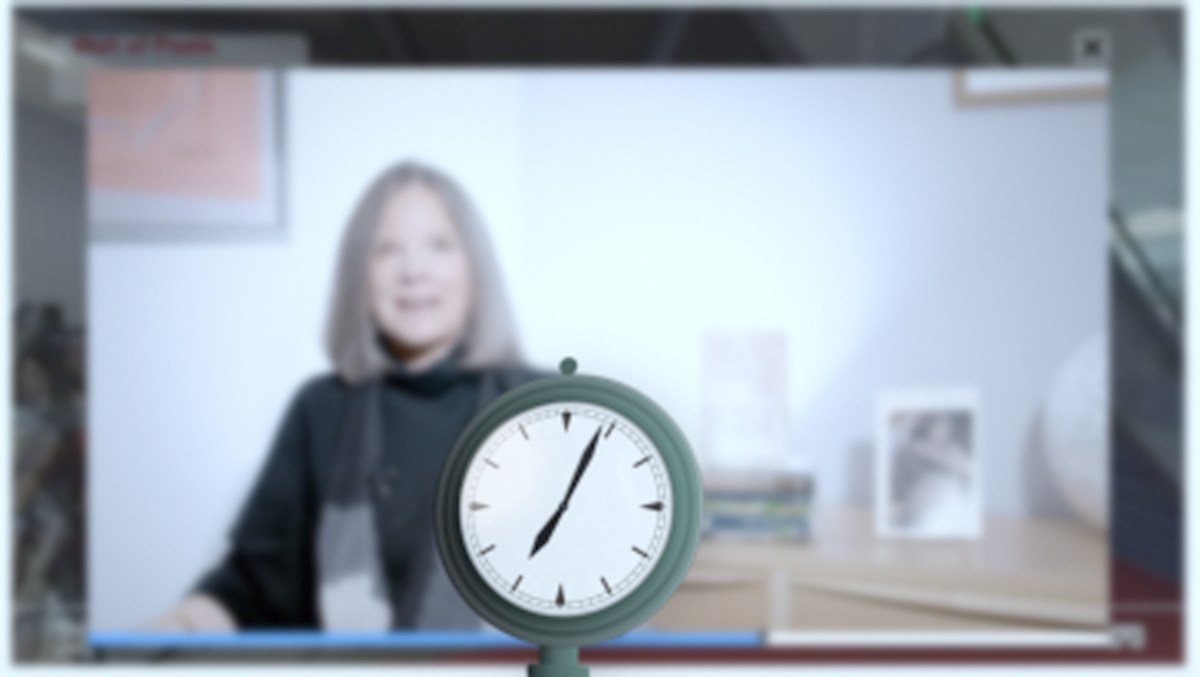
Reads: 7,04
